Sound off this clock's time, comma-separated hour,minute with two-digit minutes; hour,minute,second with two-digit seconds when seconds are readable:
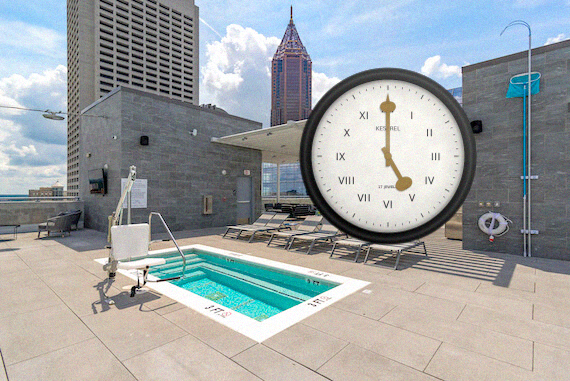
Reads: 5,00
